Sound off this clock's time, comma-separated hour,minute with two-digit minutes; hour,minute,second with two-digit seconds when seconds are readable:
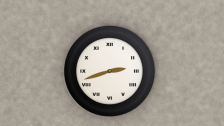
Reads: 2,42
